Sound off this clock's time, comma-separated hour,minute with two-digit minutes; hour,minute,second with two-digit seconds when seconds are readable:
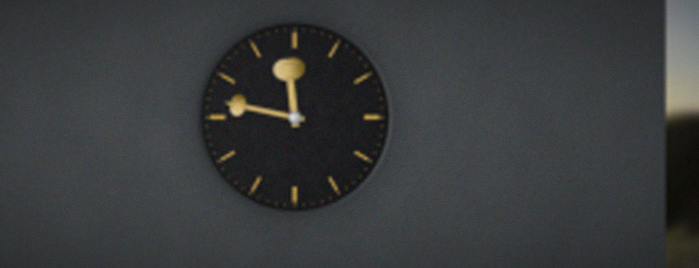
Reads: 11,47
